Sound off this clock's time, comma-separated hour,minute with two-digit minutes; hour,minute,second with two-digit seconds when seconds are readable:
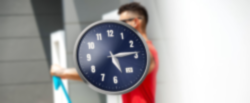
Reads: 5,14
